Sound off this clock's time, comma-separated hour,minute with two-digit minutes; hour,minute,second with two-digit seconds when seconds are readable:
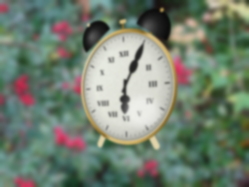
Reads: 6,05
